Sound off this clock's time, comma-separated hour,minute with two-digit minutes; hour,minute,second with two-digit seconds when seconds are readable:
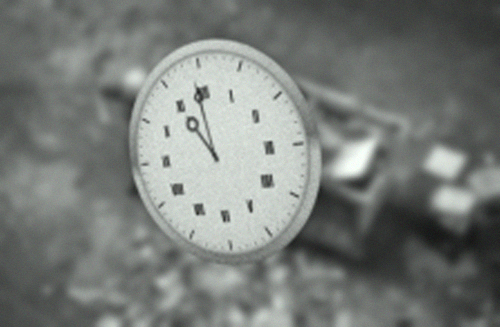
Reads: 10,59
